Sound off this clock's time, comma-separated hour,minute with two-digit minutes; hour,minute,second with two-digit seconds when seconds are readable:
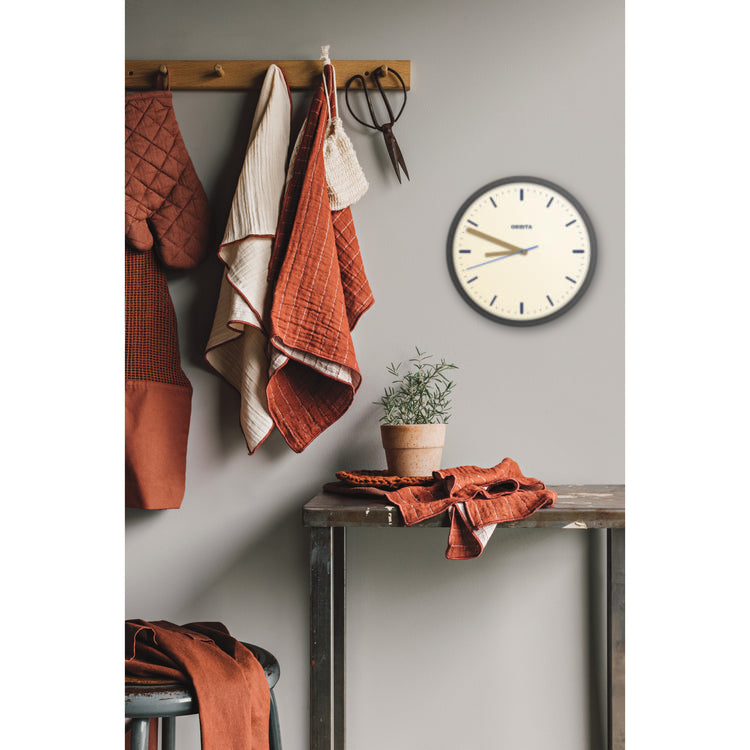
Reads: 8,48,42
